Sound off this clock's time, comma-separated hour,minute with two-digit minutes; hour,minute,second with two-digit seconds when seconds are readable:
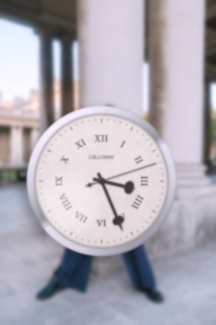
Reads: 3,26,12
